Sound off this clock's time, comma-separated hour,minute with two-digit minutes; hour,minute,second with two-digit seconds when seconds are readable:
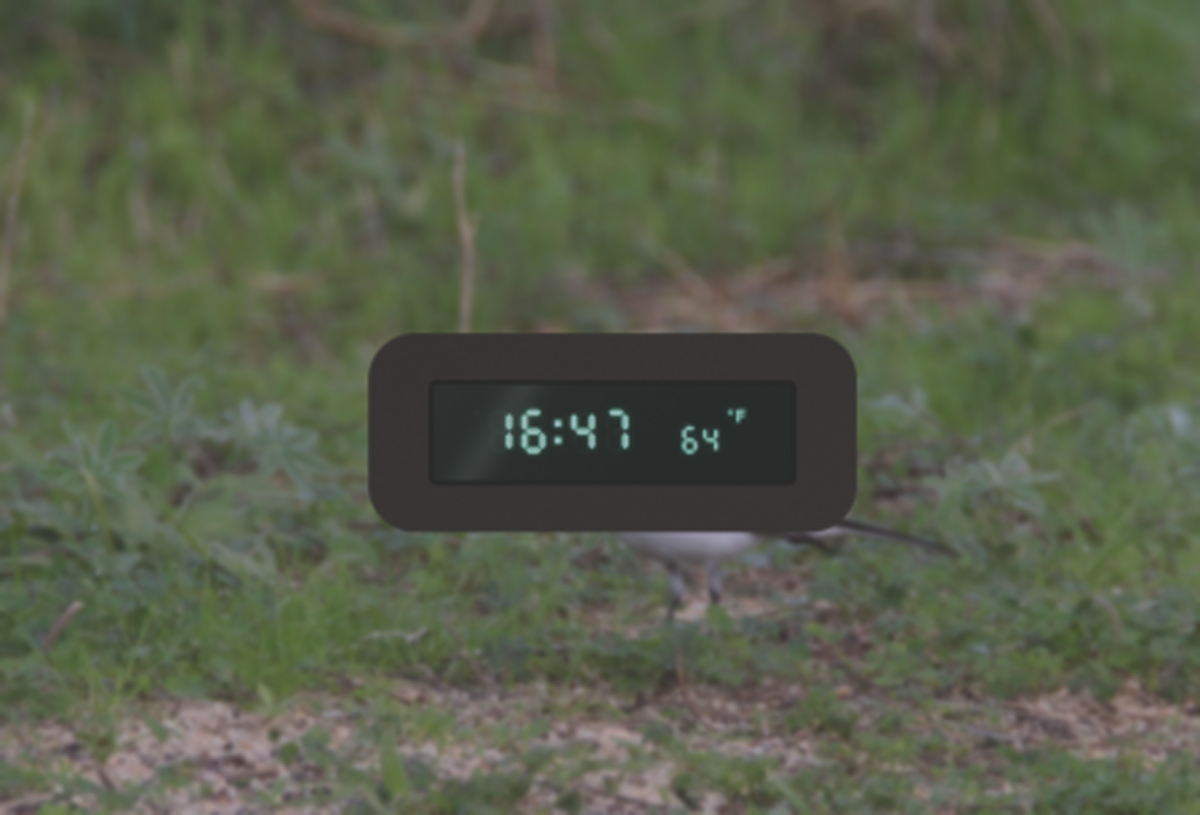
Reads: 16,47
